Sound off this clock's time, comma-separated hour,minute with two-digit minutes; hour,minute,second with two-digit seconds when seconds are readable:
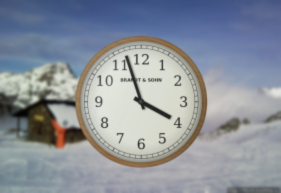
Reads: 3,57
